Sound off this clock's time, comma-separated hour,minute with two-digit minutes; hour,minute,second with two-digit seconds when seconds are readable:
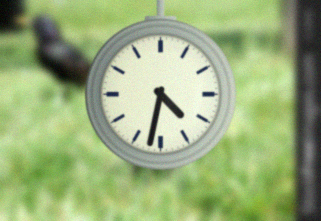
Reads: 4,32
